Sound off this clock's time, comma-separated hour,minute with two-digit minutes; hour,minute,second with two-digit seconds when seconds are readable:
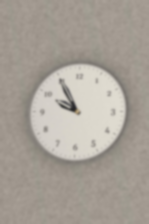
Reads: 9,55
